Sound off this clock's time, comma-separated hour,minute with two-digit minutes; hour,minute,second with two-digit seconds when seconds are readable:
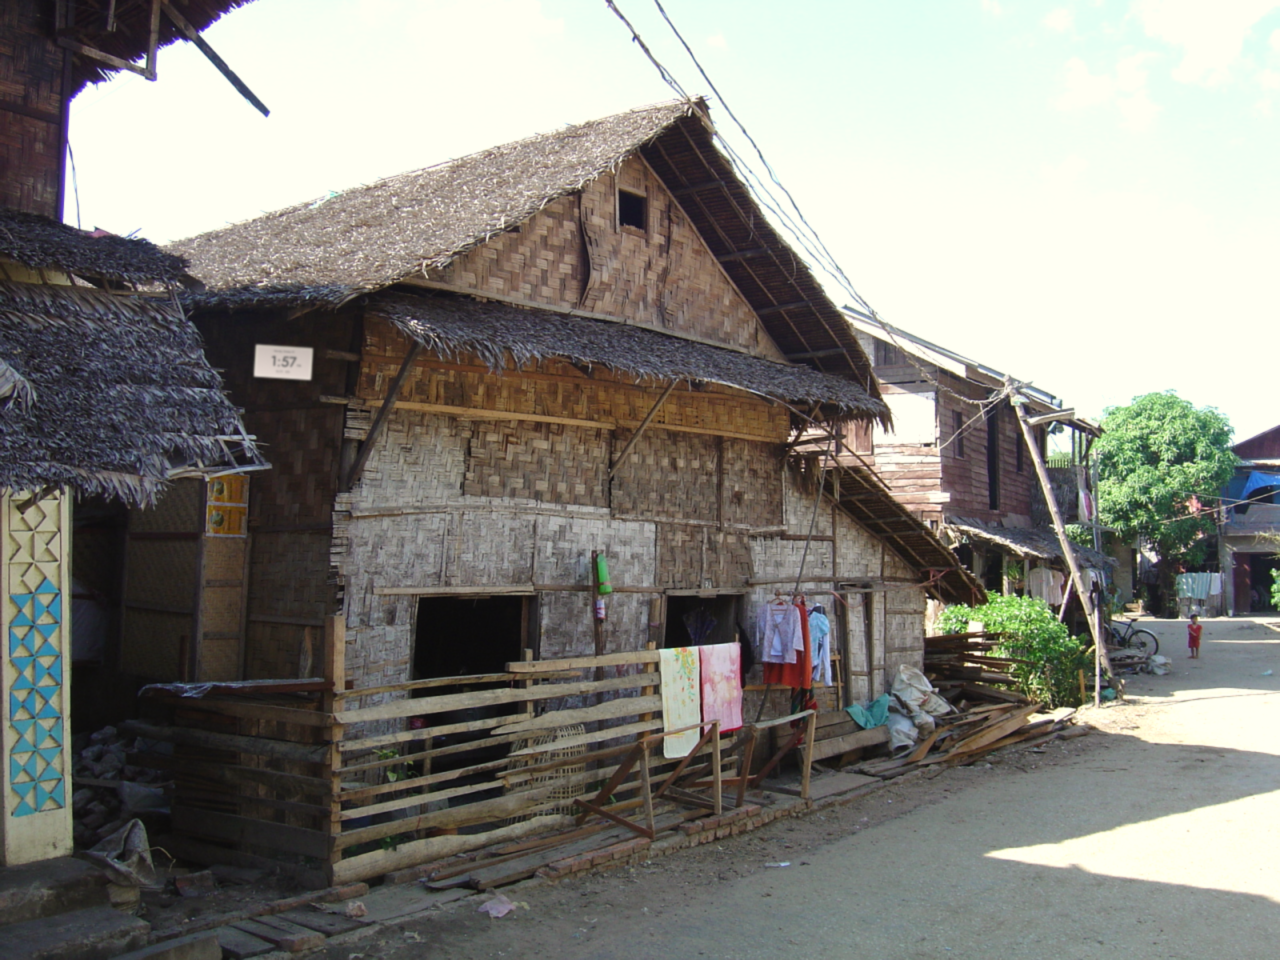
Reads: 1,57
